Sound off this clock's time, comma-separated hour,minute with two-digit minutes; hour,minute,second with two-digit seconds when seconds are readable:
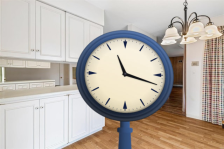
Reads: 11,18
